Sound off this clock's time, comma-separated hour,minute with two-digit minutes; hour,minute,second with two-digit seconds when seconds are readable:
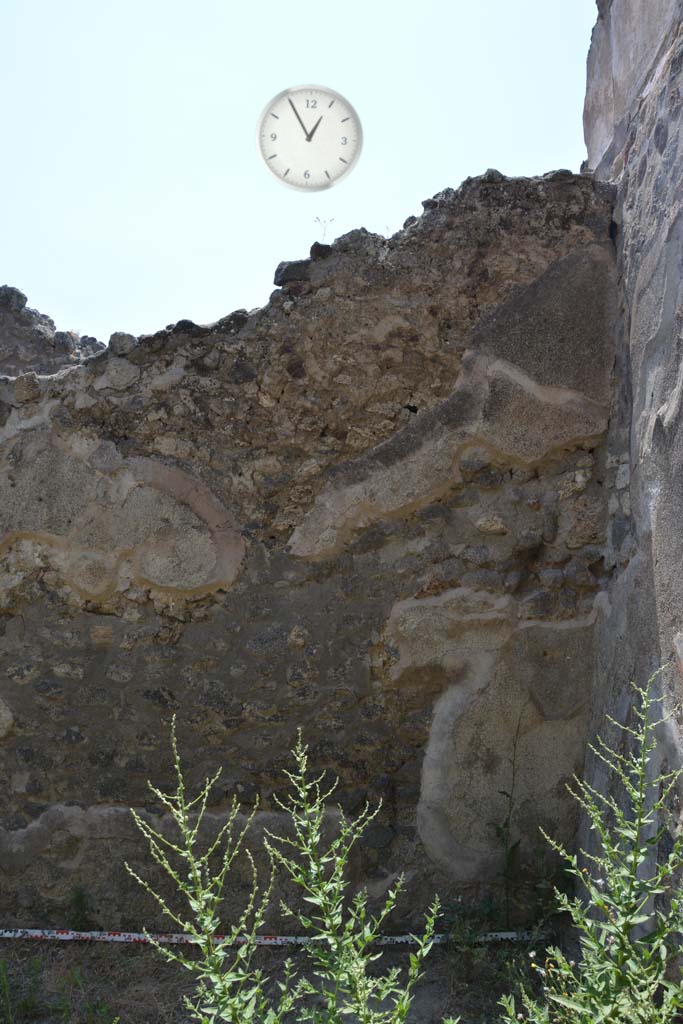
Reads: 12,55
